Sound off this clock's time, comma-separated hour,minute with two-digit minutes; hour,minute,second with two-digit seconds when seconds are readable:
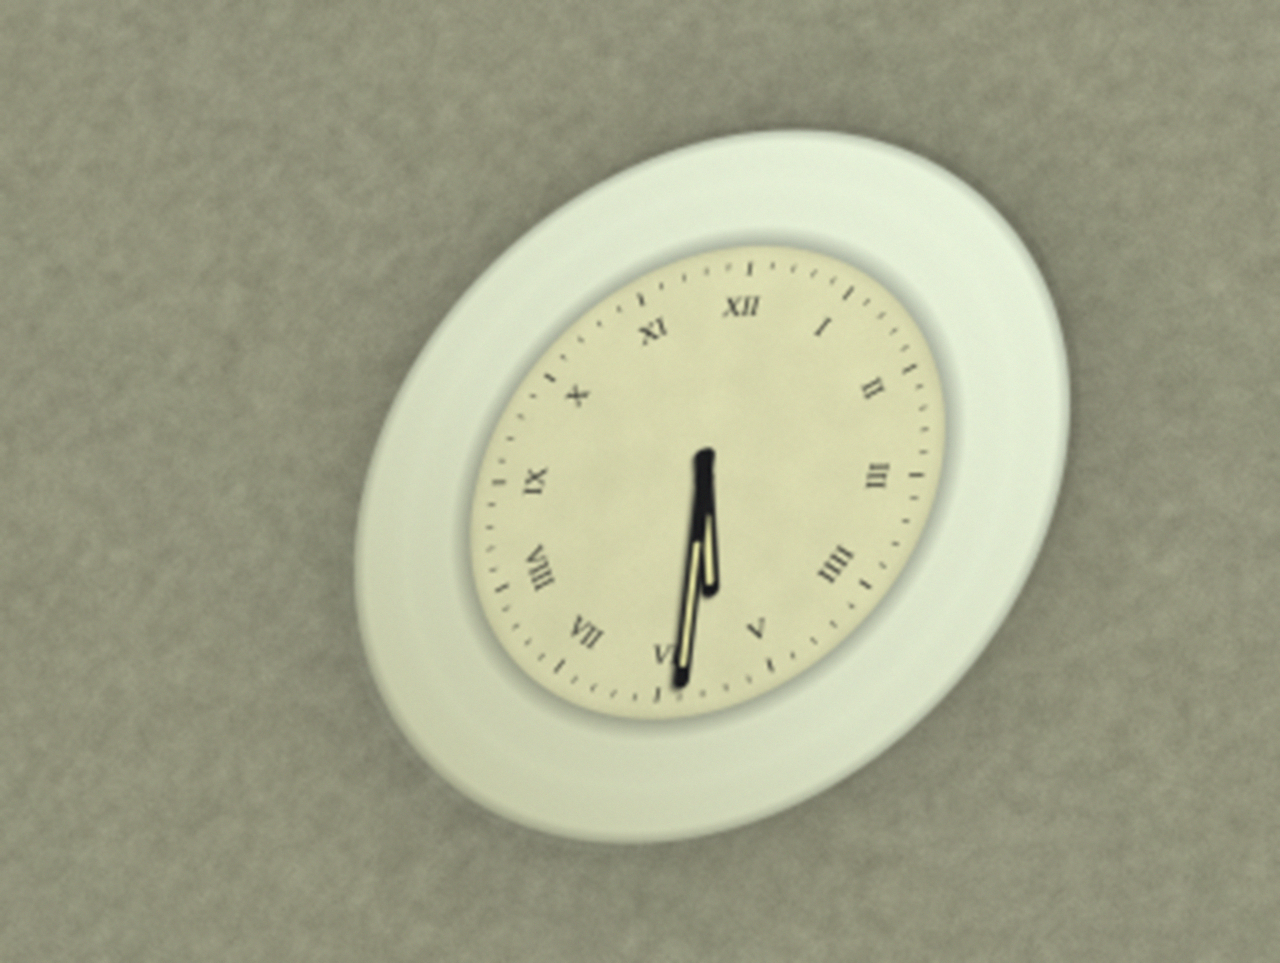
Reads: 5,29
